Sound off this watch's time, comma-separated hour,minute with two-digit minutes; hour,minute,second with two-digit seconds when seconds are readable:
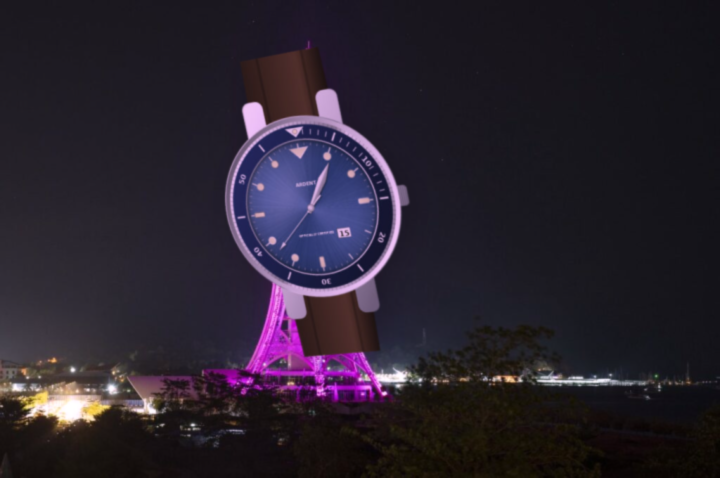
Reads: 1,05,38
